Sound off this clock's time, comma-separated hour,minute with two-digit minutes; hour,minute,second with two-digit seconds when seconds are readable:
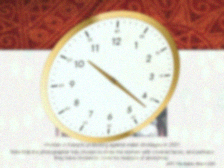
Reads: 10,22
